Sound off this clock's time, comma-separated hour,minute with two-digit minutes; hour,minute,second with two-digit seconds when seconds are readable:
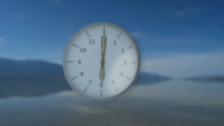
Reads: 6,00
